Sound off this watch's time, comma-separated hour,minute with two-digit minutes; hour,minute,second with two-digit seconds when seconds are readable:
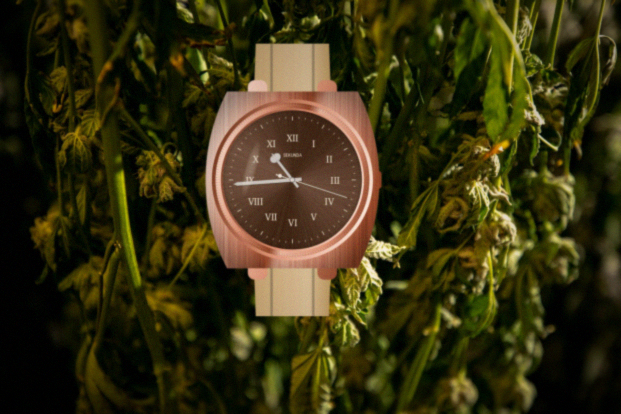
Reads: 10,44,18
